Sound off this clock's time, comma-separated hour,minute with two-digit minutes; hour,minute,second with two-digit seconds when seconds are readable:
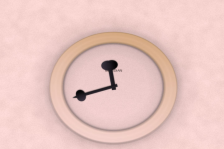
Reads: 11,42
